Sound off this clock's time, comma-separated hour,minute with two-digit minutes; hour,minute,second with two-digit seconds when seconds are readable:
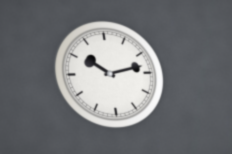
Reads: 10,13
